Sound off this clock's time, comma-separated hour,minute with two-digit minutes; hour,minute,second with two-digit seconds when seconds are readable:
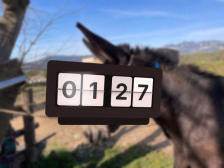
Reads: 1,27
